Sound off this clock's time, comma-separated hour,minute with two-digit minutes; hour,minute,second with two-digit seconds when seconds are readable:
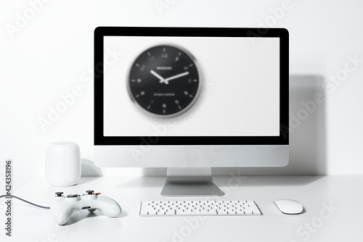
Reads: 10,12
